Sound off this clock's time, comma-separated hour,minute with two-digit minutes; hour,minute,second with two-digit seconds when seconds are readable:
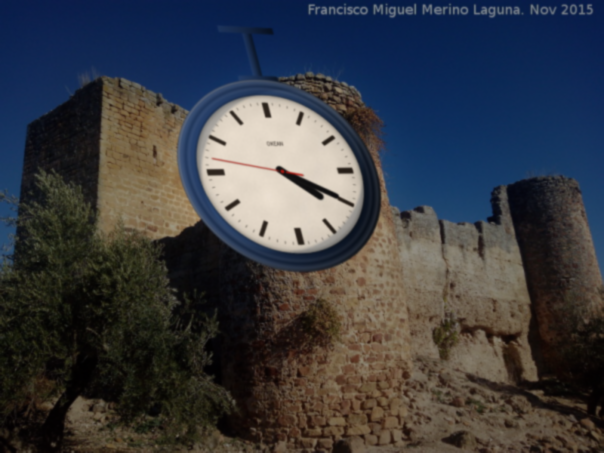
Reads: 4,19,47
